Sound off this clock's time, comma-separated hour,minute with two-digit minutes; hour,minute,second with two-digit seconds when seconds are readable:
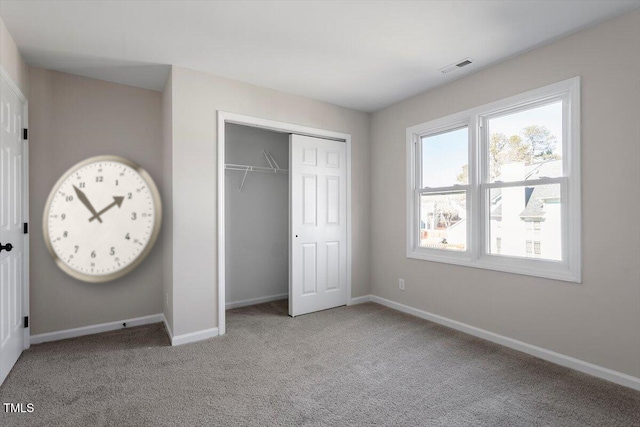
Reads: 1,53
